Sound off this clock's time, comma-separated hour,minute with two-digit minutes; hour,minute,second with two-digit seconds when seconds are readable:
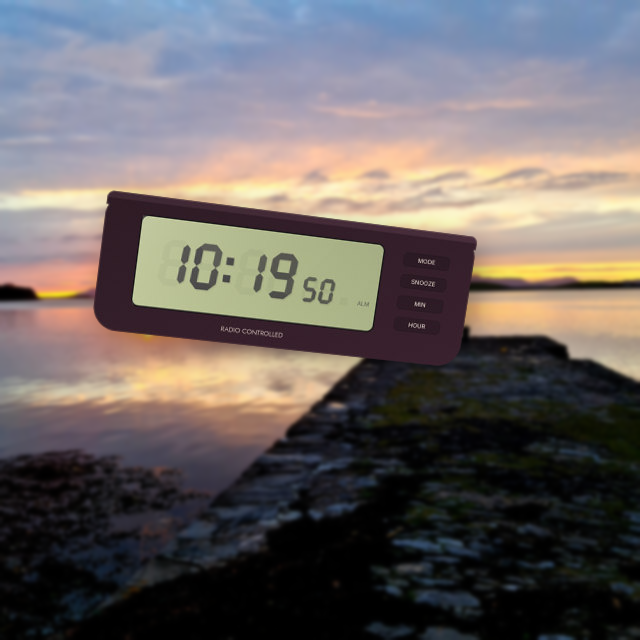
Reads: 10,19,50
